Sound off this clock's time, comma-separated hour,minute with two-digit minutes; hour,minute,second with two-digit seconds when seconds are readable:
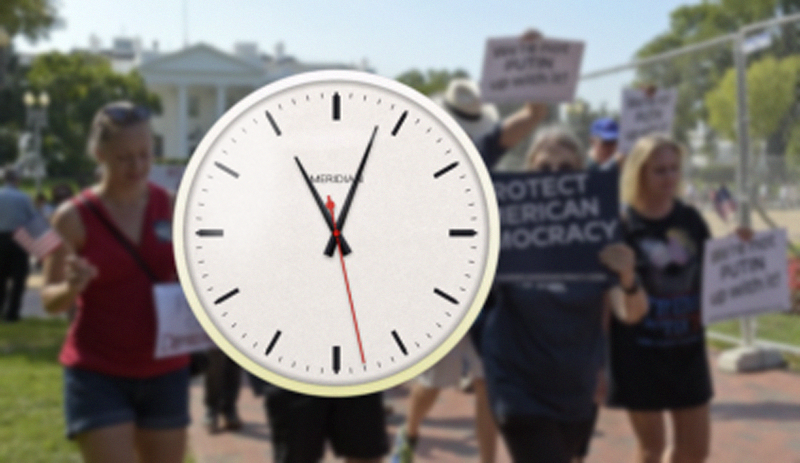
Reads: 11,03,28
